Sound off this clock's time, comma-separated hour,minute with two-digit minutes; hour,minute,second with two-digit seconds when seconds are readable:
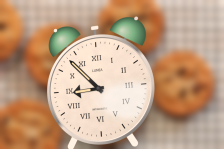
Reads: 8,53
